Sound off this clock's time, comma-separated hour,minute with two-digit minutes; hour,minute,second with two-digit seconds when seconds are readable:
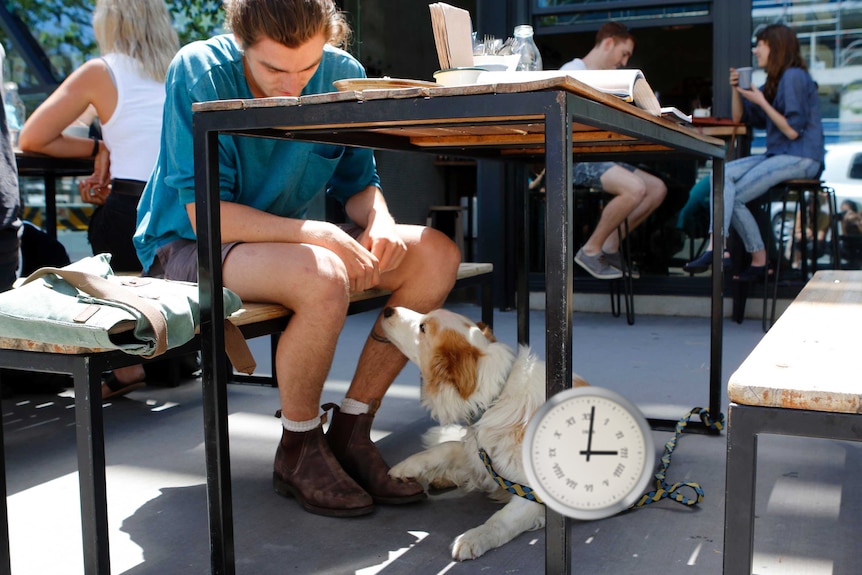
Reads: 3,01
